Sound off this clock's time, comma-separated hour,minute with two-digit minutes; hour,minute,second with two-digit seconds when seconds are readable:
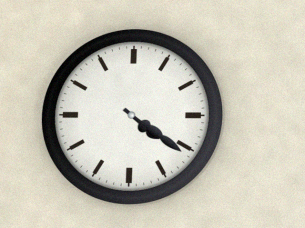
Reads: 4,21
